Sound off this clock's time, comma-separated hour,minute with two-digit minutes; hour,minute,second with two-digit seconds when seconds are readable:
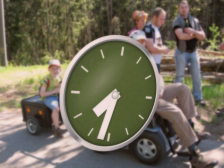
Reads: 7,32
